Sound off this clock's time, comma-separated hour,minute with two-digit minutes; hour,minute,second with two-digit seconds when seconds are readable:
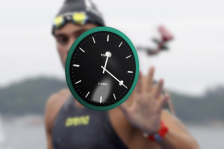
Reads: 12,20
